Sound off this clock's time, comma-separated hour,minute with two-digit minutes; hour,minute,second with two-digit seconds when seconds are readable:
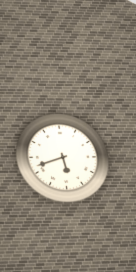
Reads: 5,42
